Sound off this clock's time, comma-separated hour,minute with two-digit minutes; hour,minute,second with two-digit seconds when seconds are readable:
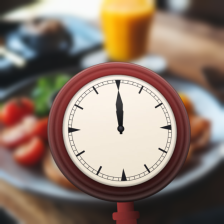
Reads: 12,00
